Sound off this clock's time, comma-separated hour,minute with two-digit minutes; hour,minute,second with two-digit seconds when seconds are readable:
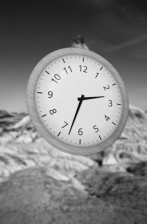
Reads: 2,33
